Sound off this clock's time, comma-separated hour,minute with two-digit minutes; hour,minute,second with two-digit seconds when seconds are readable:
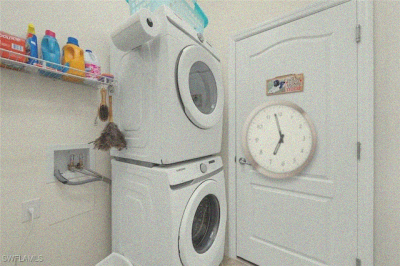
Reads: 6,58
